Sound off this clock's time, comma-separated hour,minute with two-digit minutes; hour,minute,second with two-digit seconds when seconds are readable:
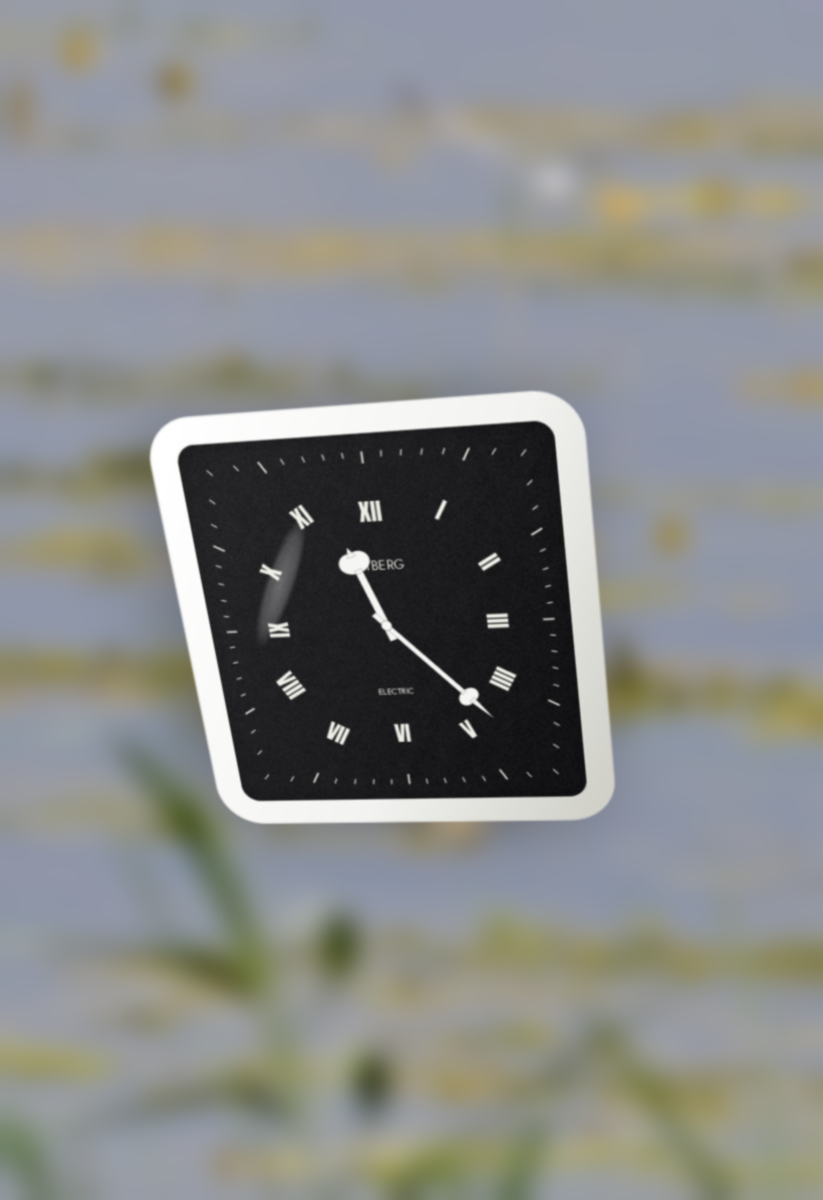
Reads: 11,23
